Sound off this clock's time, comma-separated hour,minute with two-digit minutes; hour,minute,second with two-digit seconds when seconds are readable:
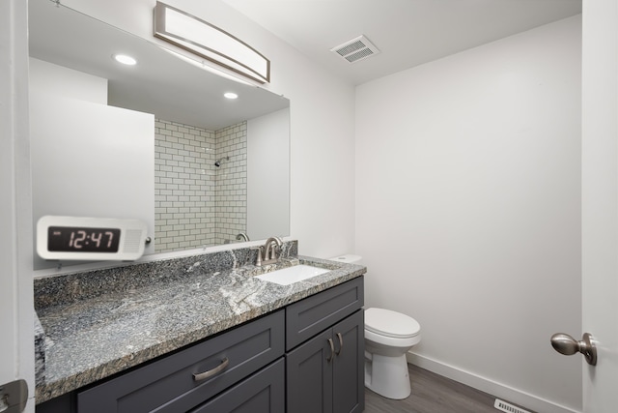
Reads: 12,47
